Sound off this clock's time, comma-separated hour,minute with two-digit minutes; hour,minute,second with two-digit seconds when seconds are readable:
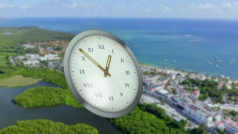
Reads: 12,52
